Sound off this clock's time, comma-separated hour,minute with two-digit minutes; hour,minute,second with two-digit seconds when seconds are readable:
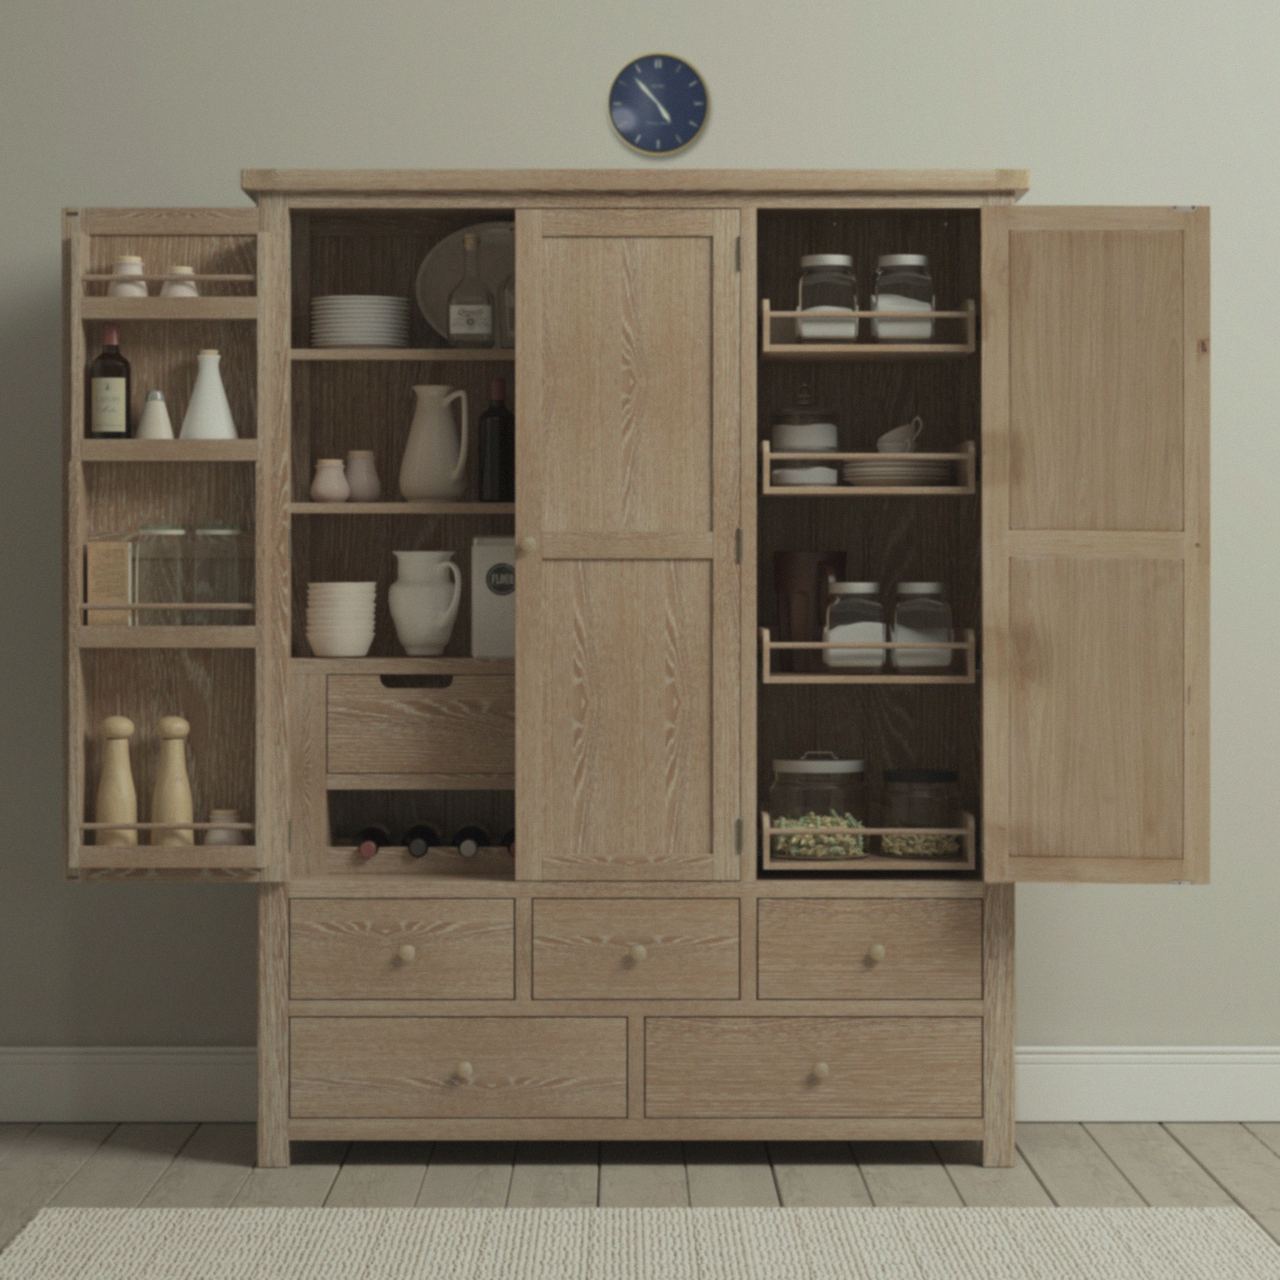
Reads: 4,53
